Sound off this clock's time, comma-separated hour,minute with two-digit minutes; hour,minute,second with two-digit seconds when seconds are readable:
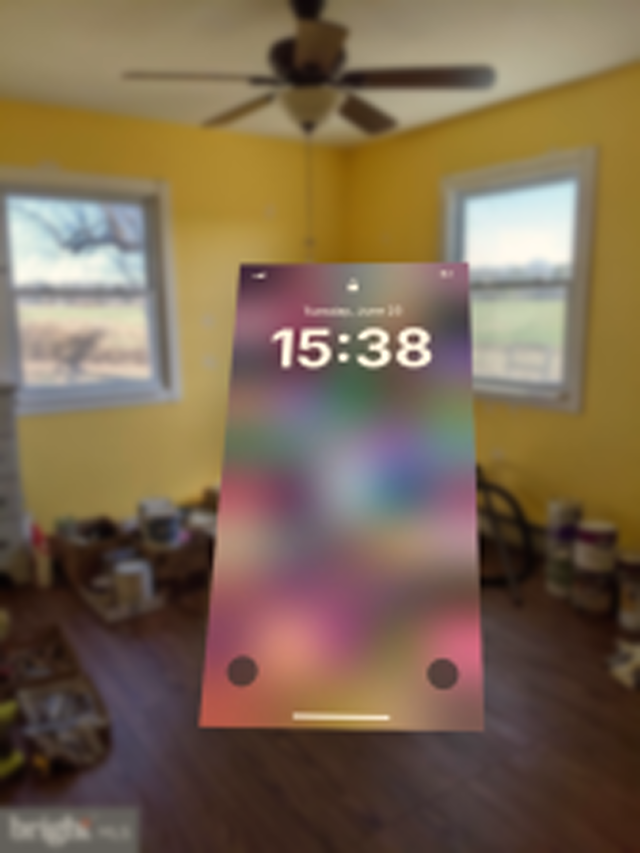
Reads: 15,38
